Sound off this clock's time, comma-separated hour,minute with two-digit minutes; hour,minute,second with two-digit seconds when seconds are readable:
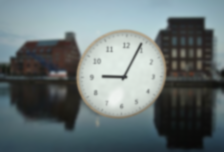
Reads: 9,04
